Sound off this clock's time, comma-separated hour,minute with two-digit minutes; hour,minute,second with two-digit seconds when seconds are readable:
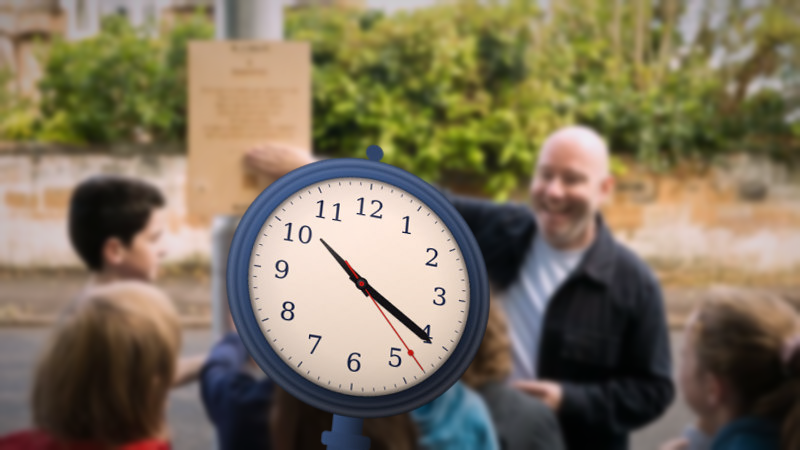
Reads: 10,20,23
